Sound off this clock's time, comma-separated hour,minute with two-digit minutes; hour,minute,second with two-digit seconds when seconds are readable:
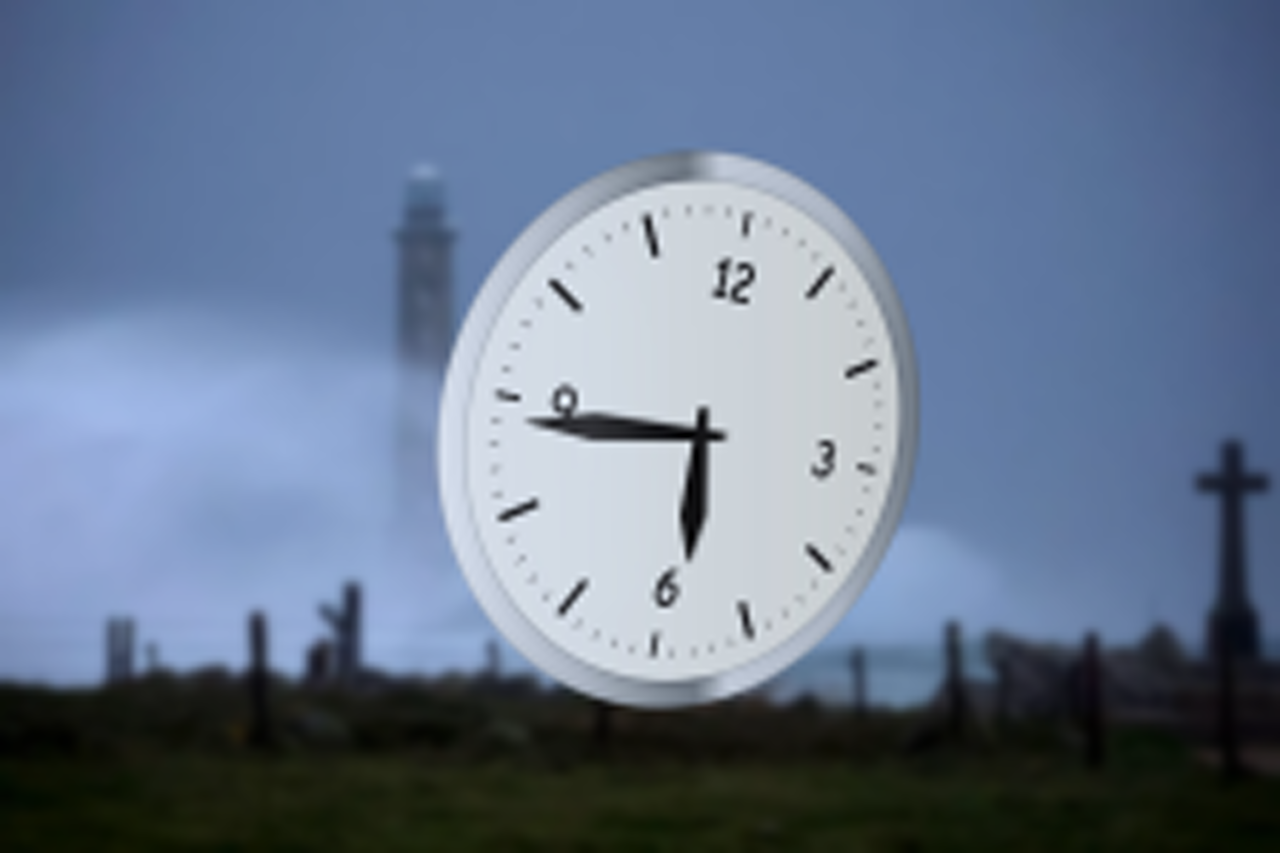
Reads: 5,44
